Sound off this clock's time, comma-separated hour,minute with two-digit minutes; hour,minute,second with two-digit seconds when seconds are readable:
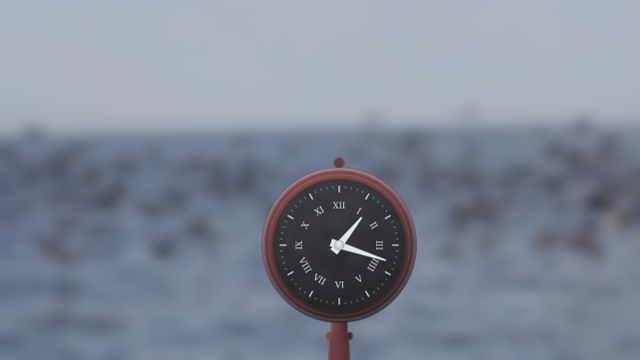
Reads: 1,18
